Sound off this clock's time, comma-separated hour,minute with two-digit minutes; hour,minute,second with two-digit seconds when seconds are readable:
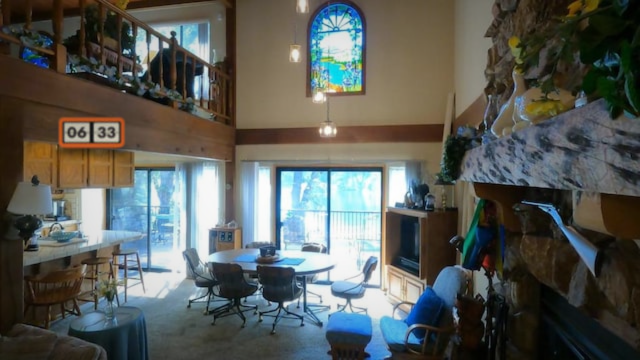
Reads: 6,33
